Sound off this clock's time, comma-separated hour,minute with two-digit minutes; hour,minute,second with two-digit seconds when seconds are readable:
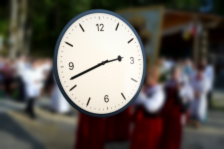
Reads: 2,42
